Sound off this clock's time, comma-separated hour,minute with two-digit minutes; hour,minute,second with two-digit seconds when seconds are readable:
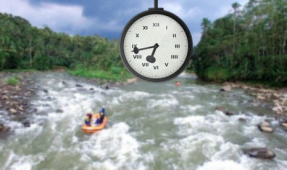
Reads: 6,43
